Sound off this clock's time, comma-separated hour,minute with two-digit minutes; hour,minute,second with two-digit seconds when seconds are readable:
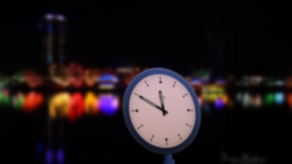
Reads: 11,50
